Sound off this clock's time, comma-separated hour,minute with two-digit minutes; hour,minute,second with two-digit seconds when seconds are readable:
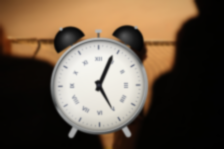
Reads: 5,04
